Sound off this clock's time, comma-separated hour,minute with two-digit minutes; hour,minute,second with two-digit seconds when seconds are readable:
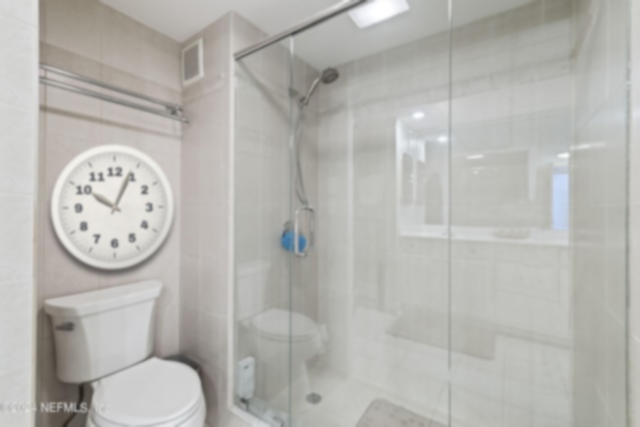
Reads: 10,04
